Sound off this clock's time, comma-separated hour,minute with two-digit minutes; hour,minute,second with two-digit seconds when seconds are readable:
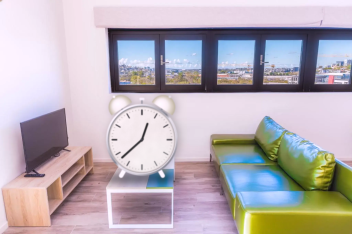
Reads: 12,38
